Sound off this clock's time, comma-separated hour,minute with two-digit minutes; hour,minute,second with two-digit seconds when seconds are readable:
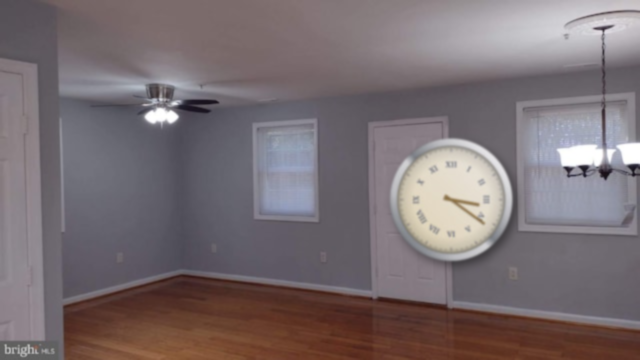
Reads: 3,21
